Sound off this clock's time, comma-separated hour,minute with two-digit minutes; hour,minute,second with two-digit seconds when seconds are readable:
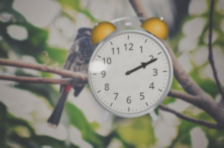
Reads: 2,11
